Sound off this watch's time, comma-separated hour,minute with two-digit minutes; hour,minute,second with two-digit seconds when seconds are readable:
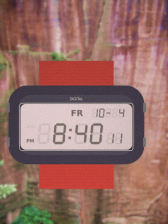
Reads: 8,40,11
